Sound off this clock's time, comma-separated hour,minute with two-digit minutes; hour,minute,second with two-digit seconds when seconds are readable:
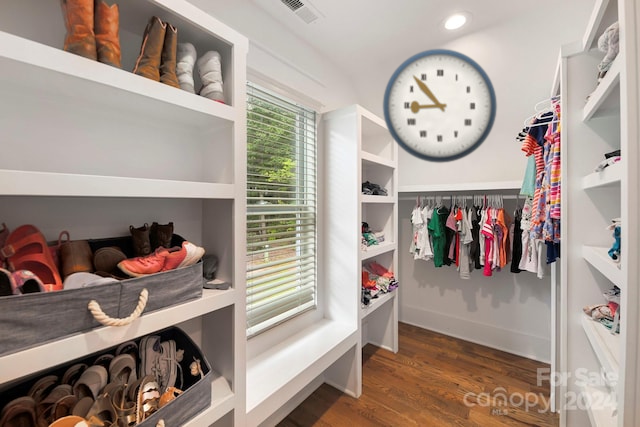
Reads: 8,53
